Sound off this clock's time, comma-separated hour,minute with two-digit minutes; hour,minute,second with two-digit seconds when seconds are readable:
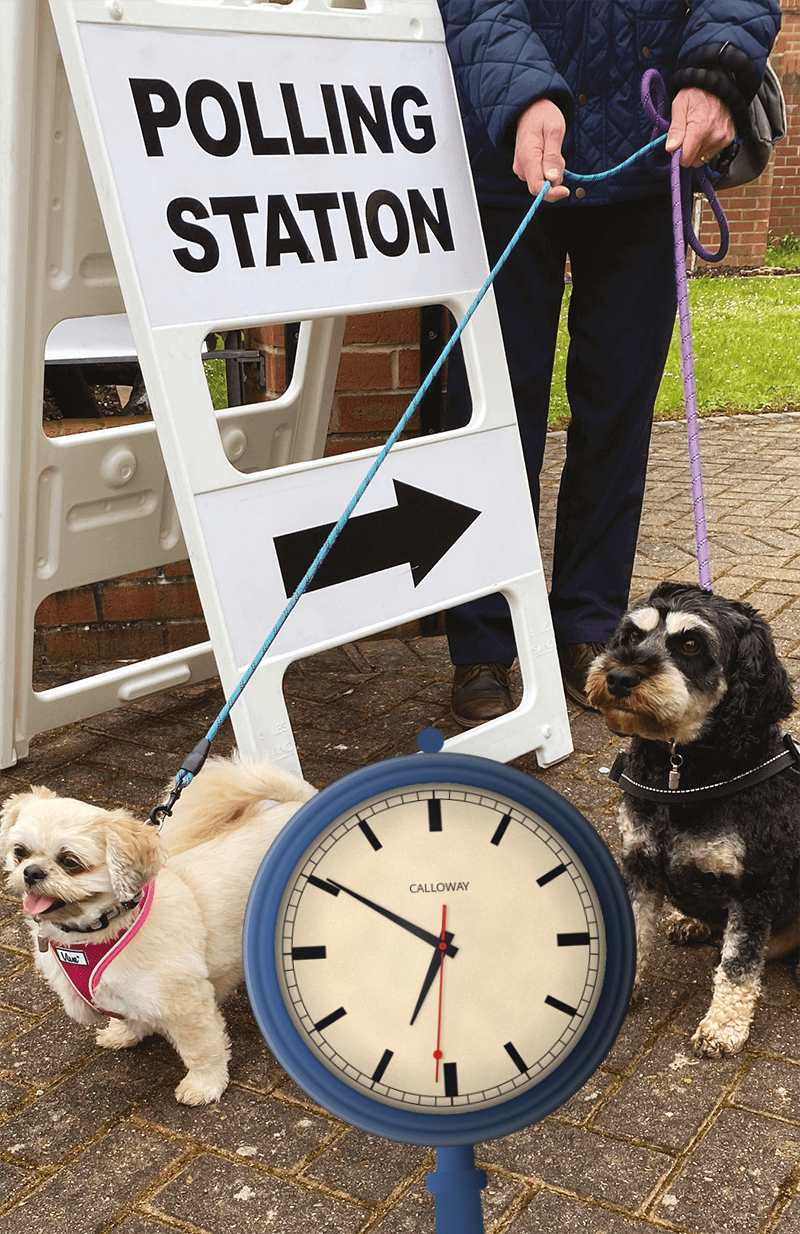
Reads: 6,50,31
